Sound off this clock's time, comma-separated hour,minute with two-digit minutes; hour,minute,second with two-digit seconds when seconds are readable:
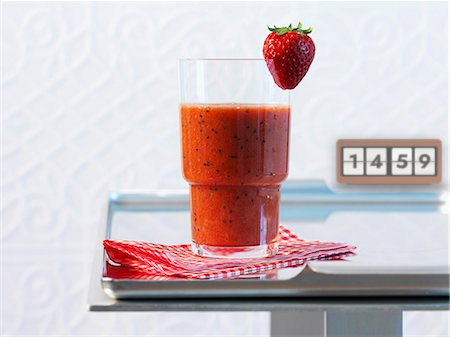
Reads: 14,59
